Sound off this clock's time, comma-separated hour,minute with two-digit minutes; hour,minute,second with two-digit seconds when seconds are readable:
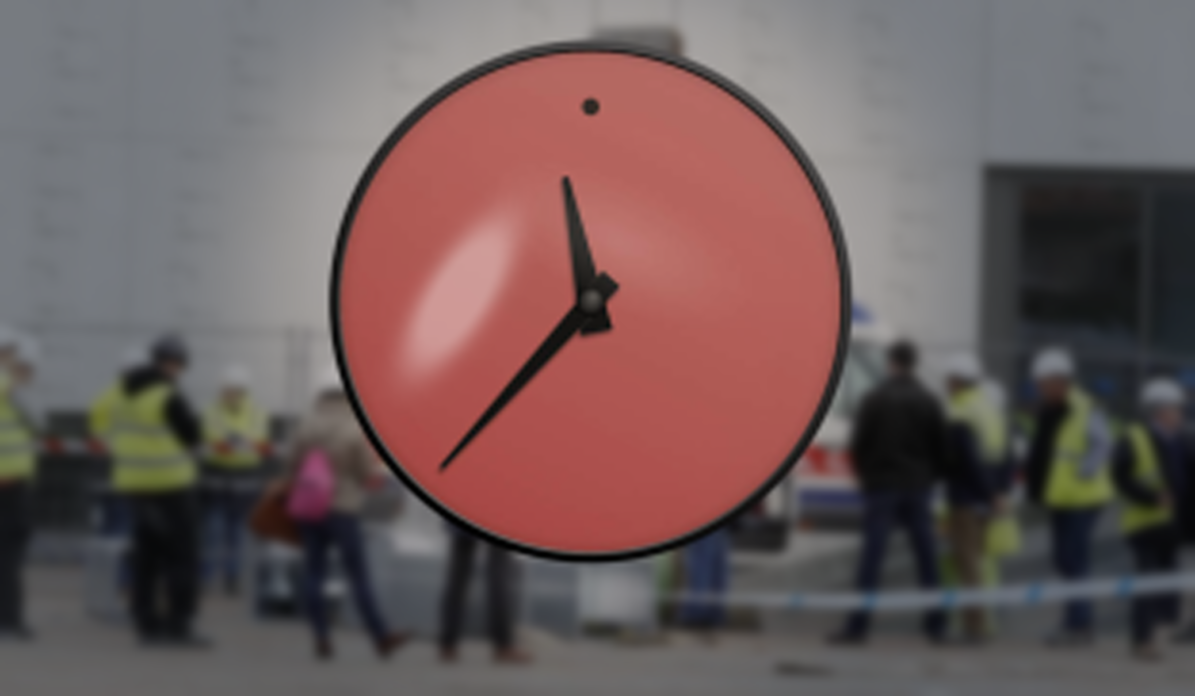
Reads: 11,37
